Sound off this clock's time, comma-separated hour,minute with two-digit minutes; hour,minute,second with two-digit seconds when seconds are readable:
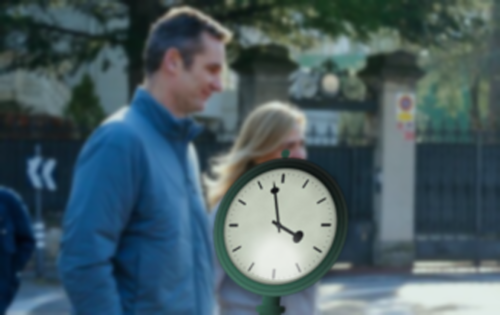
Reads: 3,58
